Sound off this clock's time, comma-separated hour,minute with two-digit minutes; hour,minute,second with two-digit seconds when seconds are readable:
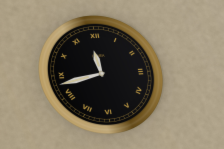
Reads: 11,43
